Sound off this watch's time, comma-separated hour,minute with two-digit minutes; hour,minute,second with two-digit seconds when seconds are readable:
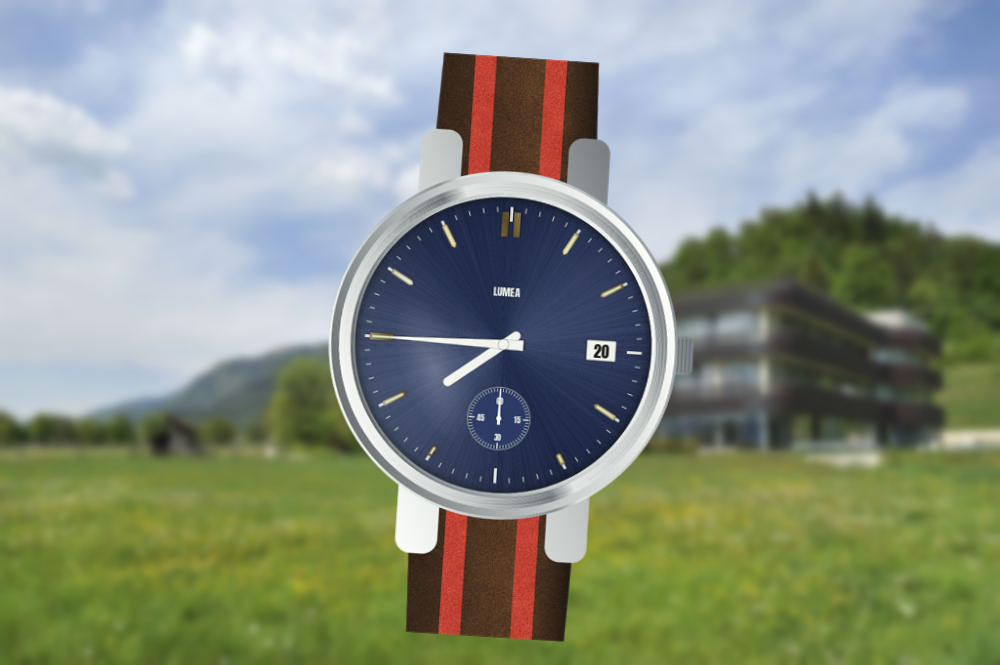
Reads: 7,45
